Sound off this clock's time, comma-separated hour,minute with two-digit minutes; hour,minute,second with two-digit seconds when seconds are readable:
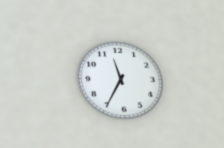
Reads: 11,35
